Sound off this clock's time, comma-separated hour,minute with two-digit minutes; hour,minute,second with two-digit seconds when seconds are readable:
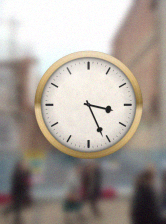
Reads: 3,26
